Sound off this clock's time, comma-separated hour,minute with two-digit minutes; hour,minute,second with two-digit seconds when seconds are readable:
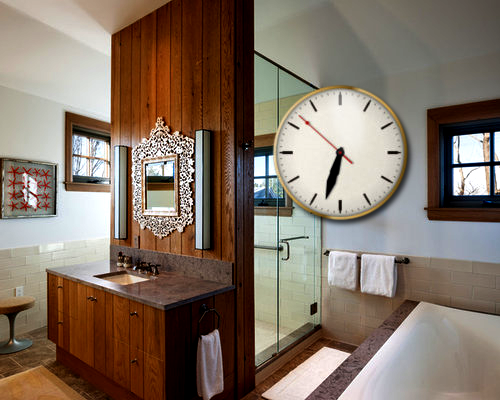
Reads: 6,32,52
